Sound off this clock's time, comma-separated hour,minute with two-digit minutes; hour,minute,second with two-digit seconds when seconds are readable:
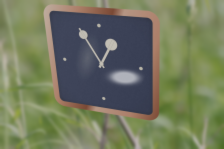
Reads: 12,55
